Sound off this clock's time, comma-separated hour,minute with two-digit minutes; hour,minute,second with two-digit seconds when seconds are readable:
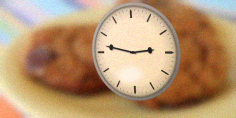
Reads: 2,47
